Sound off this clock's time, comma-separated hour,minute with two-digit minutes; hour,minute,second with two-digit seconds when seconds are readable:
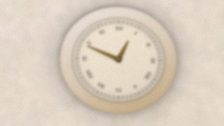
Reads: 12,49
